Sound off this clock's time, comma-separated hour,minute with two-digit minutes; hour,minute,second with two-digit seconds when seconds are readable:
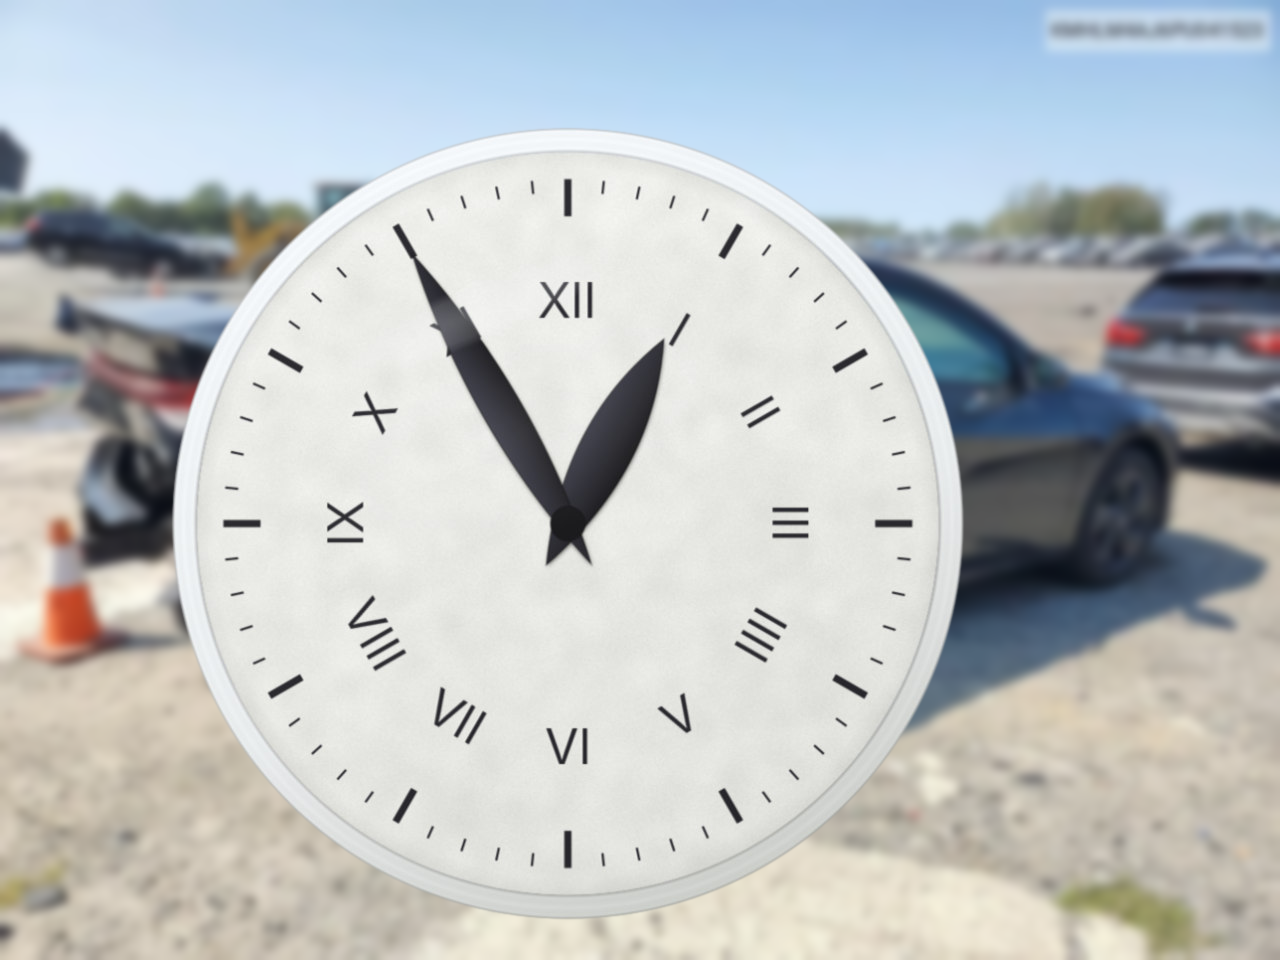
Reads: 12,55
